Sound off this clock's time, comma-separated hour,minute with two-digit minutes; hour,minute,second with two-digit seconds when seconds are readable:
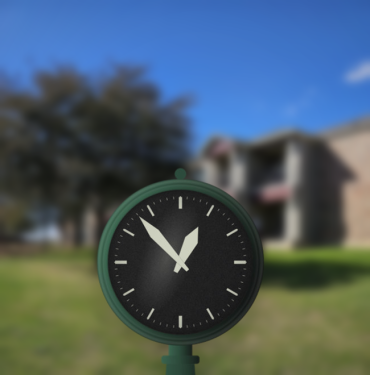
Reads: 12,53
